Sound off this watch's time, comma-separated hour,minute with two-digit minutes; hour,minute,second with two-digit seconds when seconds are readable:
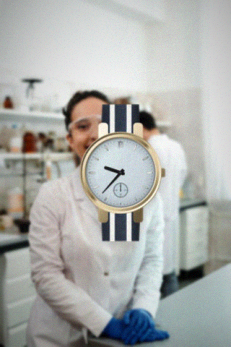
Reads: 9,37
